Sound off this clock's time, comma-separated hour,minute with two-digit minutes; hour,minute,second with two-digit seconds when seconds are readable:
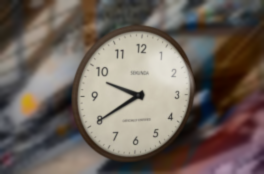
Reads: 9,40
